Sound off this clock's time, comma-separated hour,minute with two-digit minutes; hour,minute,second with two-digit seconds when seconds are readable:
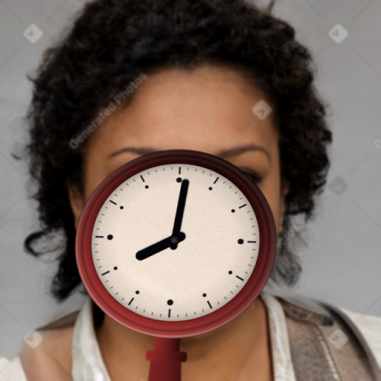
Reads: 8,01
